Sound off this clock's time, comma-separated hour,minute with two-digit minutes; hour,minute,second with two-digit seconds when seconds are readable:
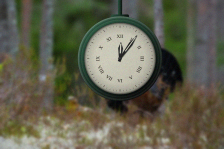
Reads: 12,06
